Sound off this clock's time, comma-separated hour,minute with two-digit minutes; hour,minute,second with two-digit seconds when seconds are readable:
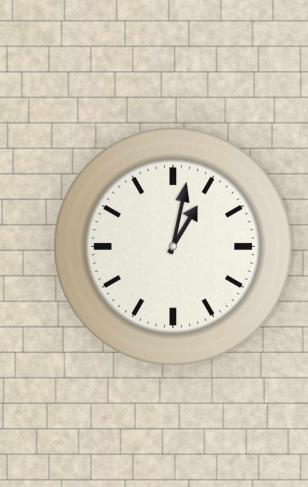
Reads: 1,02
